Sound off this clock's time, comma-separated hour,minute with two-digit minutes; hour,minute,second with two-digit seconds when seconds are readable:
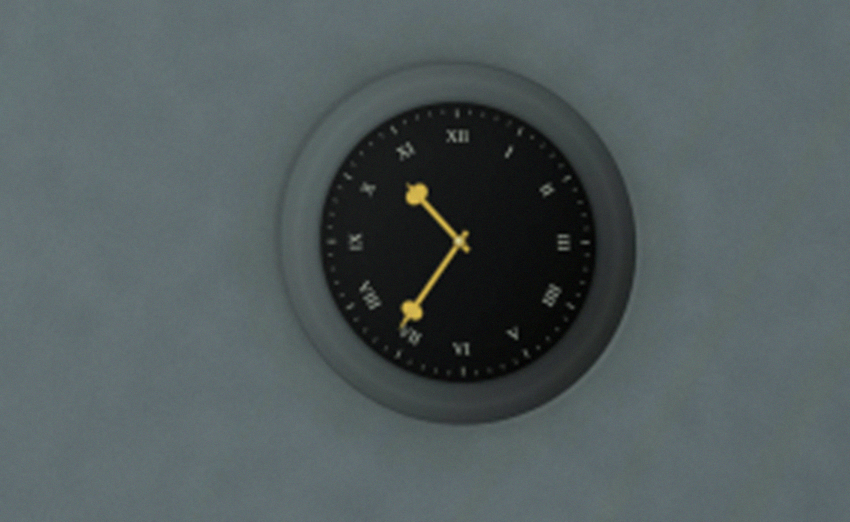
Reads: 10,36
